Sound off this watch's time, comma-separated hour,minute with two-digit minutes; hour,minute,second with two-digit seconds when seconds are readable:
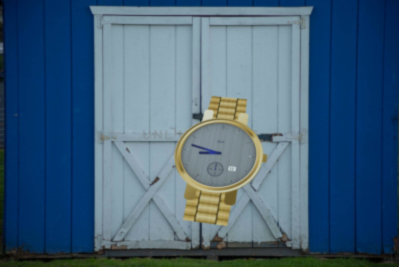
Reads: 8,47
